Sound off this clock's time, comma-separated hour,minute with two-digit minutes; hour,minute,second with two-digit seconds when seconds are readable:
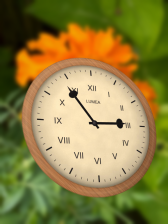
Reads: 2,54
